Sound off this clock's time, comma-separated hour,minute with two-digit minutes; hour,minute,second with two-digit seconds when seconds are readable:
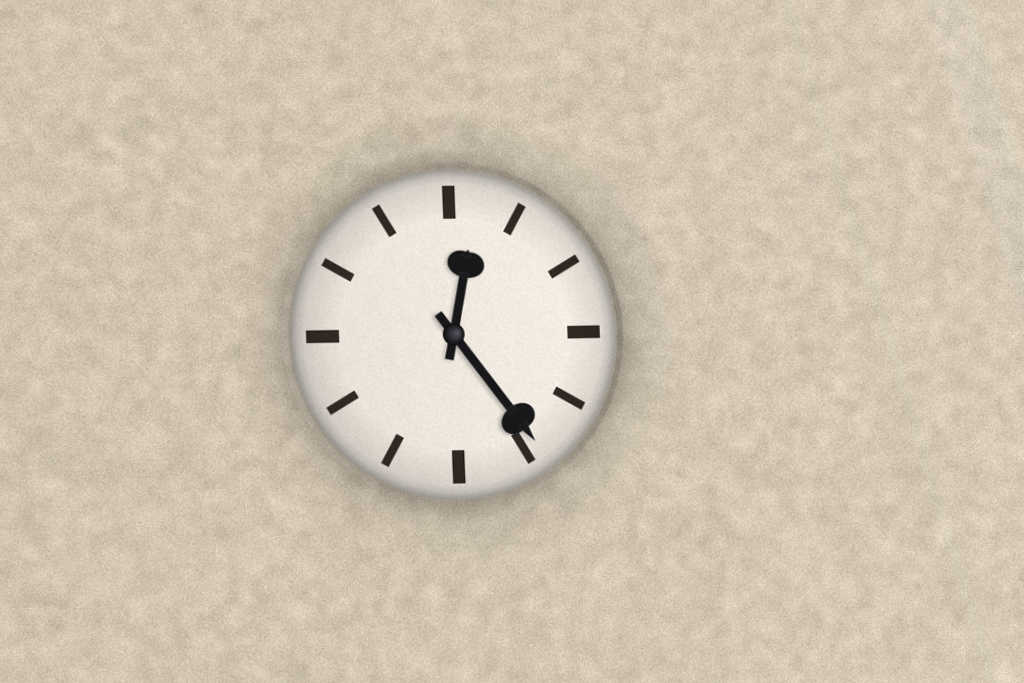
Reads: 12,24
